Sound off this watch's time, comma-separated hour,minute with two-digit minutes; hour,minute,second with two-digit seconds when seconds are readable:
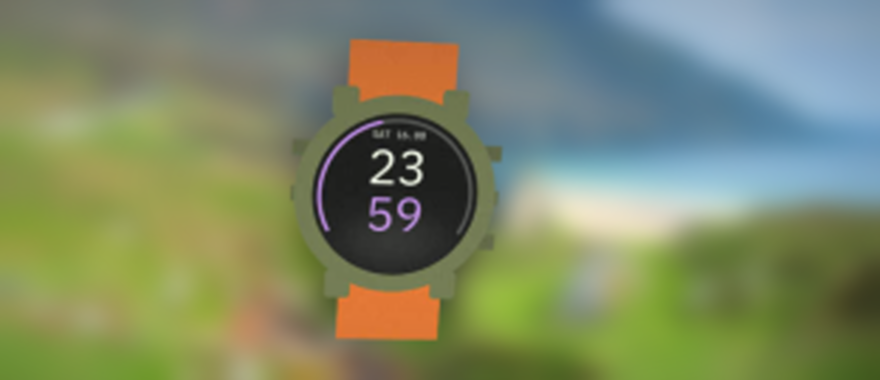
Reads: 23,59
